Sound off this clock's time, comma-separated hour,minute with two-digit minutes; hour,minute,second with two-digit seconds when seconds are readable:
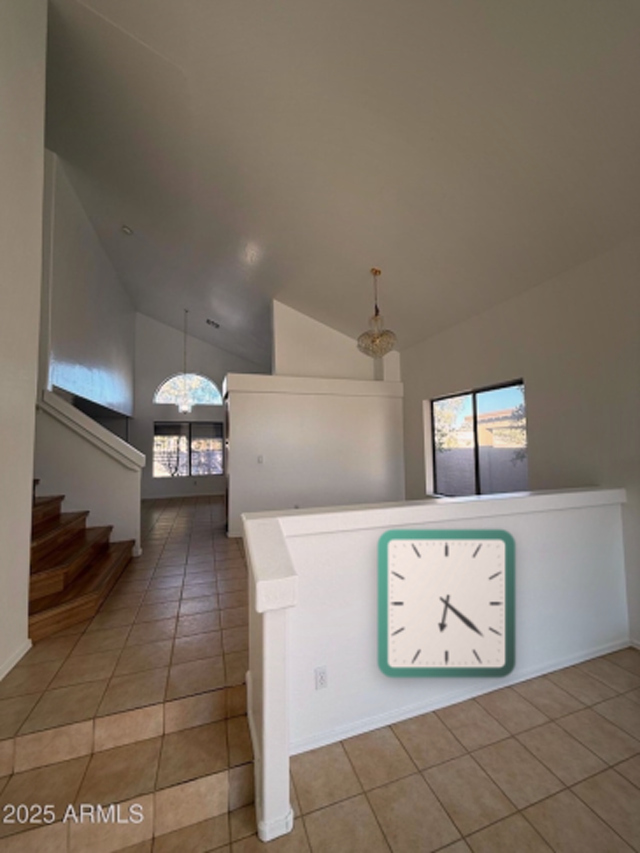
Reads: 6,22
